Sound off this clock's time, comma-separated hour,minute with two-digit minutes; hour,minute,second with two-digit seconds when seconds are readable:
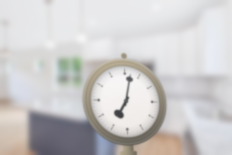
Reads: 7,02
